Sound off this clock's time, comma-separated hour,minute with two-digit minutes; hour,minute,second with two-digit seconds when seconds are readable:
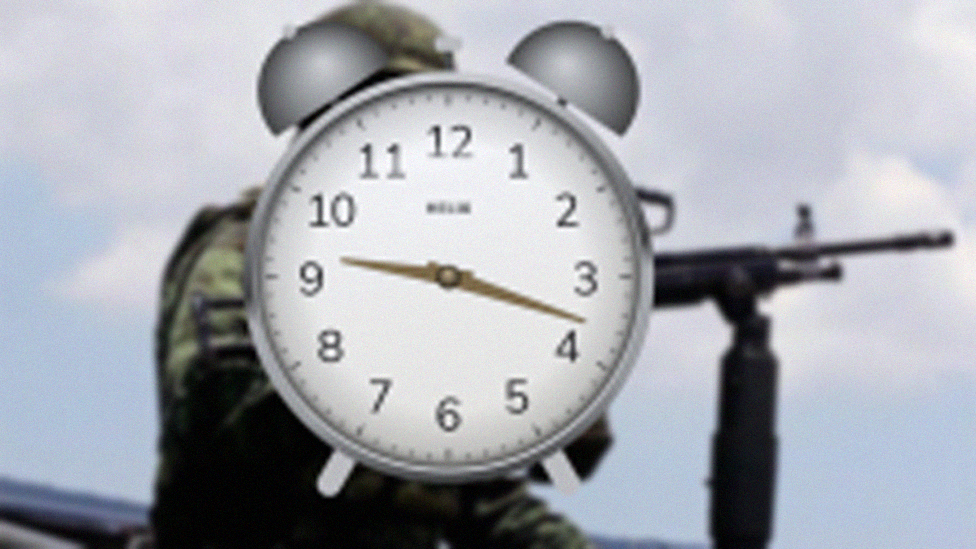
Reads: 9,18
